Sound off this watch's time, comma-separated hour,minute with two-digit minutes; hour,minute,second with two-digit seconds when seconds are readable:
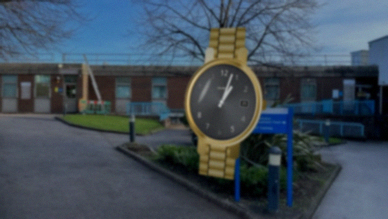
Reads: 1,03
